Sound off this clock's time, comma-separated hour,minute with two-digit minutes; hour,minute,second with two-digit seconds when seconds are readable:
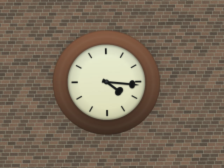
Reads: 4,16
